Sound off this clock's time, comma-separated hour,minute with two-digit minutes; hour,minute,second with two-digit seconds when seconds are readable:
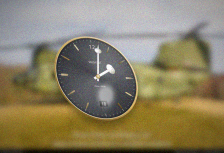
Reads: 2,02
